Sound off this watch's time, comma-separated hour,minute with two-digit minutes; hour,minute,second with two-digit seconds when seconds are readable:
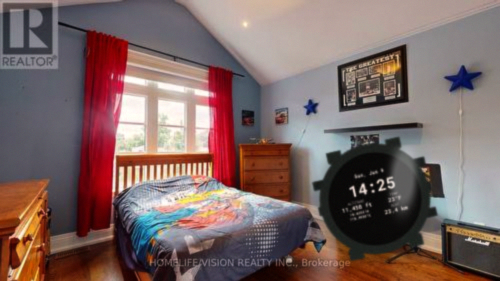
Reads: 14,25
